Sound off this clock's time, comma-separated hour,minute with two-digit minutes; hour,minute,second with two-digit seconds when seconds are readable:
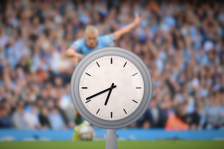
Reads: 6,41
